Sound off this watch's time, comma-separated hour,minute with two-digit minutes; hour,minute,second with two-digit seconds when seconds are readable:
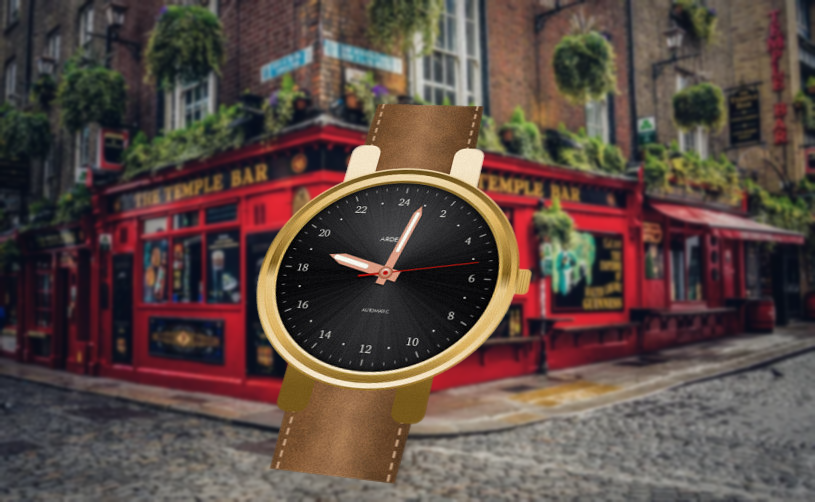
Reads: 19,02,13
